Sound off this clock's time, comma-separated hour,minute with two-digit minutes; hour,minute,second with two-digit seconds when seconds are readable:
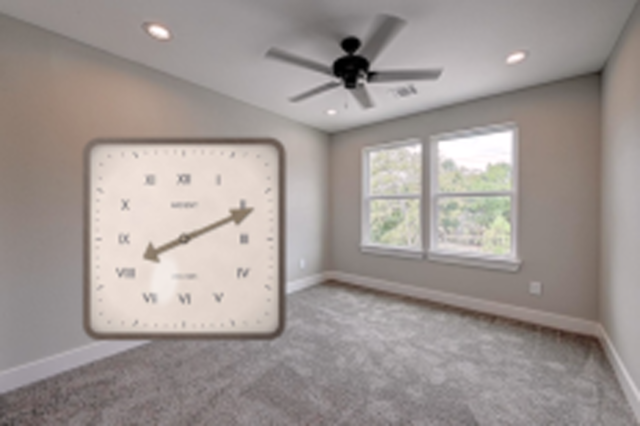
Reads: 8,11
